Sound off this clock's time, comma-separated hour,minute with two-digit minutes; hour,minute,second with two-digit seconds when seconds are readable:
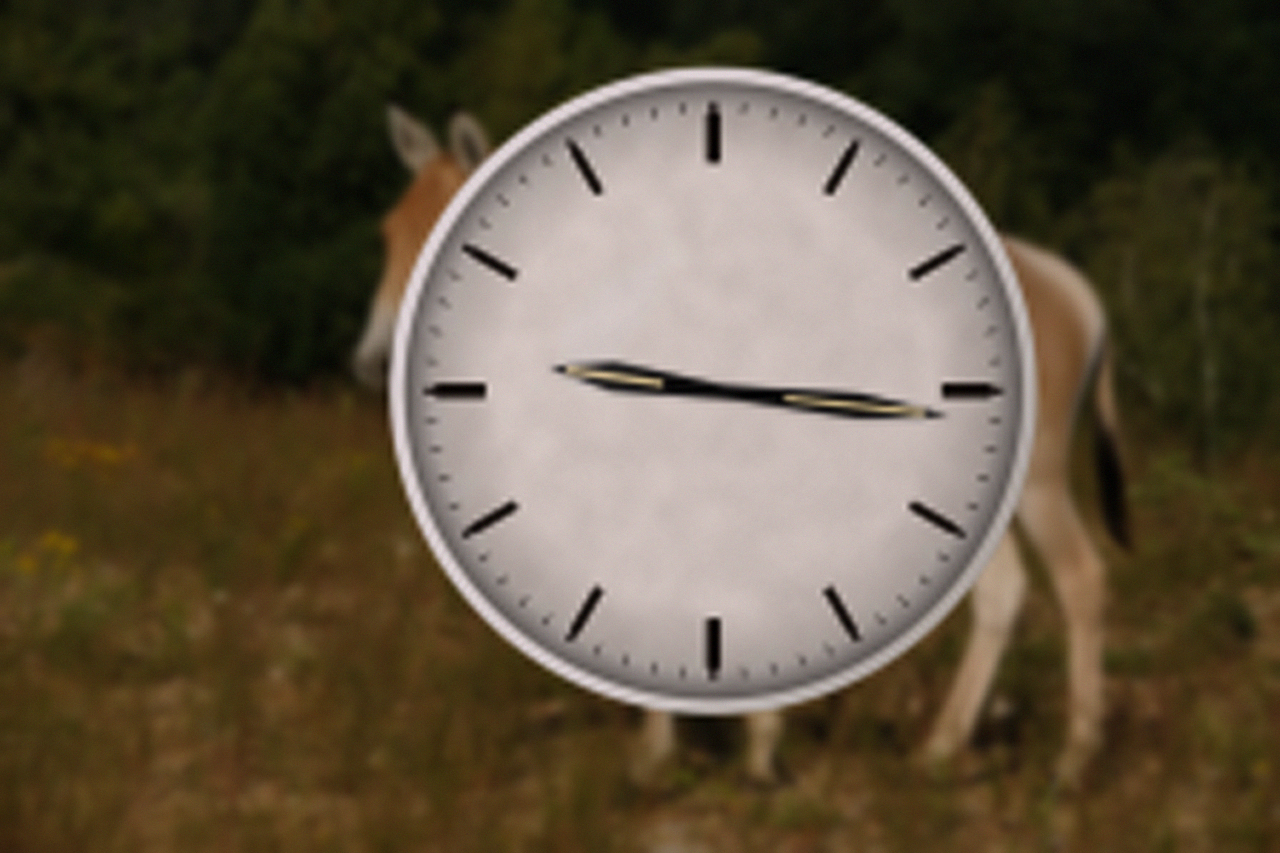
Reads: 9,16
